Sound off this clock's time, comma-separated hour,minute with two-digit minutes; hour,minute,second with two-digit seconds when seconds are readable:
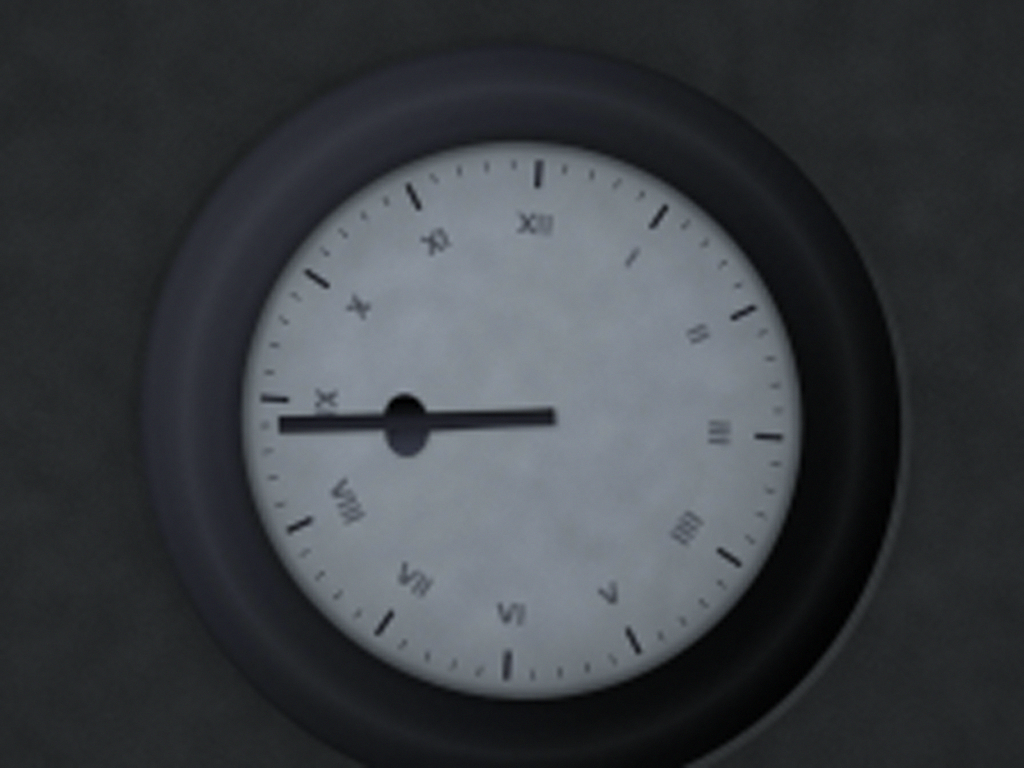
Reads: 8,44
